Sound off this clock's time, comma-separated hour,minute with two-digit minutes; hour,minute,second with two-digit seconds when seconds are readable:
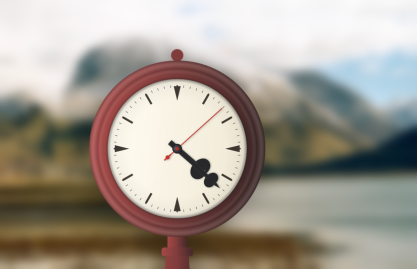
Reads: 4,22,08
